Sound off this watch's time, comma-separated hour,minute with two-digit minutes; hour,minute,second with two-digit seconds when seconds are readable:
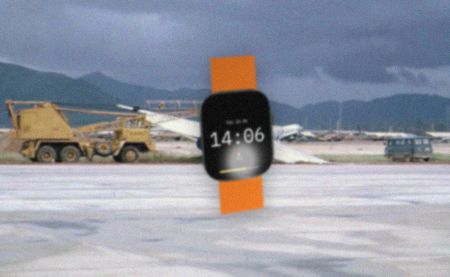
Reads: 14,06
